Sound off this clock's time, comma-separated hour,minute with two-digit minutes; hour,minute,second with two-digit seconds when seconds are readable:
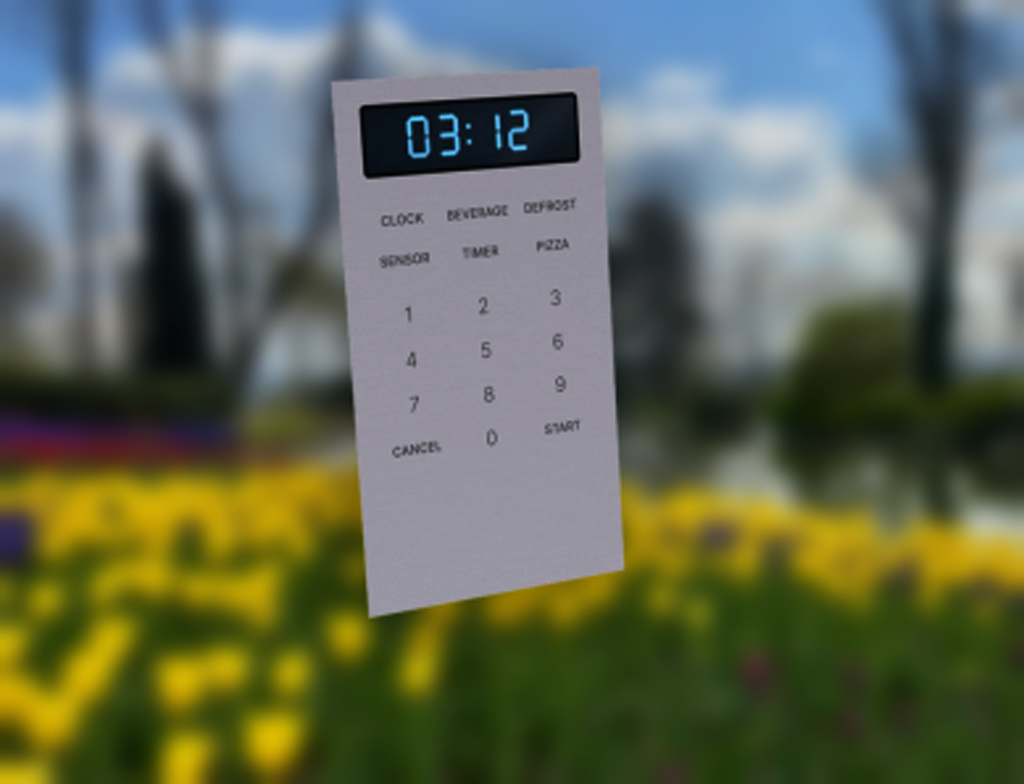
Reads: 3,12
